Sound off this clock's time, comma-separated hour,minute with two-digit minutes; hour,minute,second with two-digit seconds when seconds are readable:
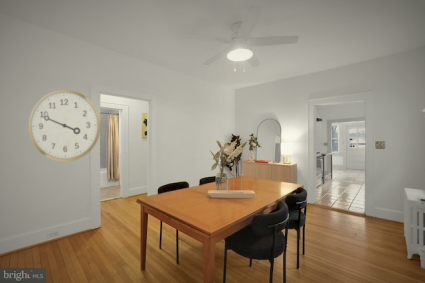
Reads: 3,49
